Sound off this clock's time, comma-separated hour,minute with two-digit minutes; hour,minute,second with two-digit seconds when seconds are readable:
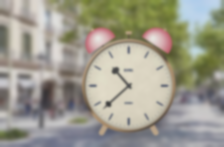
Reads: 10,38
